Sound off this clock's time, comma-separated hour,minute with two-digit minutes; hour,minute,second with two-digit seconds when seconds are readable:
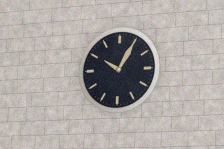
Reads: 10,05
